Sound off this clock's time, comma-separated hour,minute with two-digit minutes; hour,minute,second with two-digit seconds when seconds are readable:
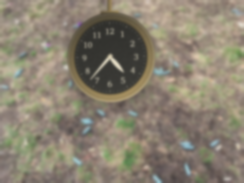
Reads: 4,37
